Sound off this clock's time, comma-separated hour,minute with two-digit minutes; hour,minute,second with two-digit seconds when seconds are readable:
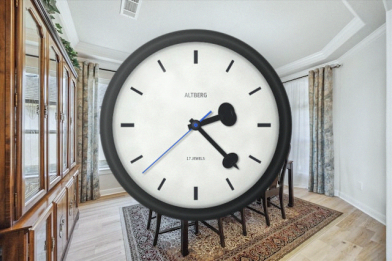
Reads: 2,22,38
